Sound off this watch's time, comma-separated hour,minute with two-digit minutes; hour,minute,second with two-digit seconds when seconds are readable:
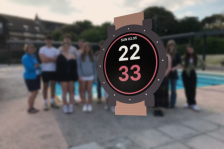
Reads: 22,33
